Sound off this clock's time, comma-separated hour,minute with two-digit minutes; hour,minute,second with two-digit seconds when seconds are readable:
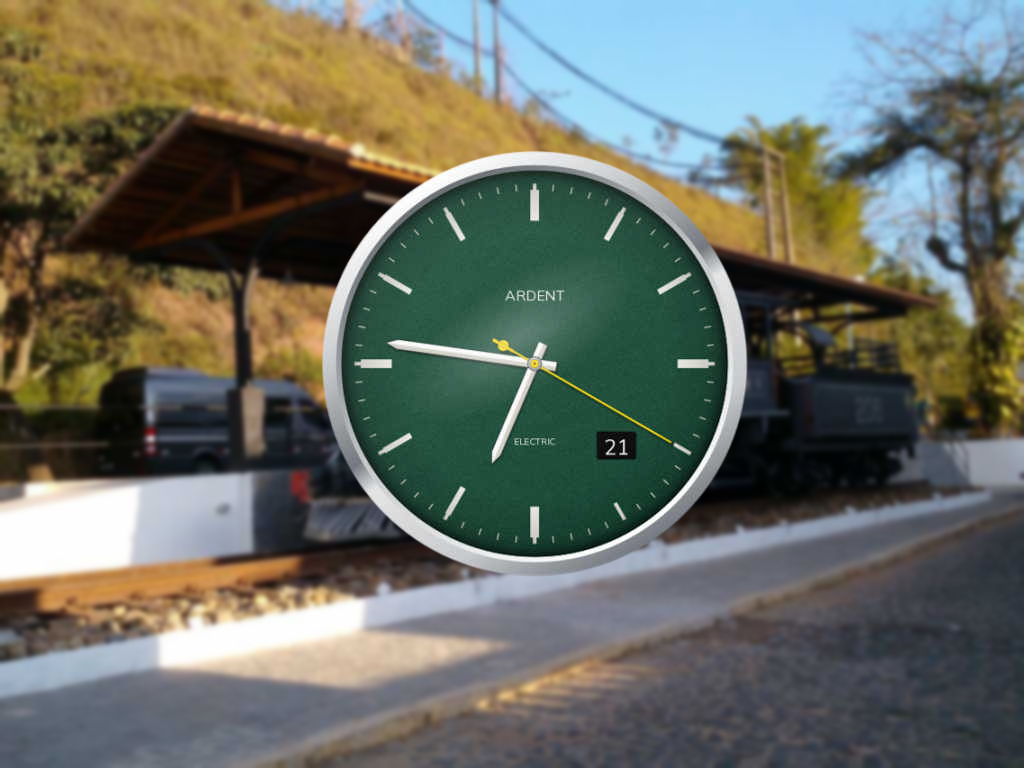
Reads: 6,46,20
